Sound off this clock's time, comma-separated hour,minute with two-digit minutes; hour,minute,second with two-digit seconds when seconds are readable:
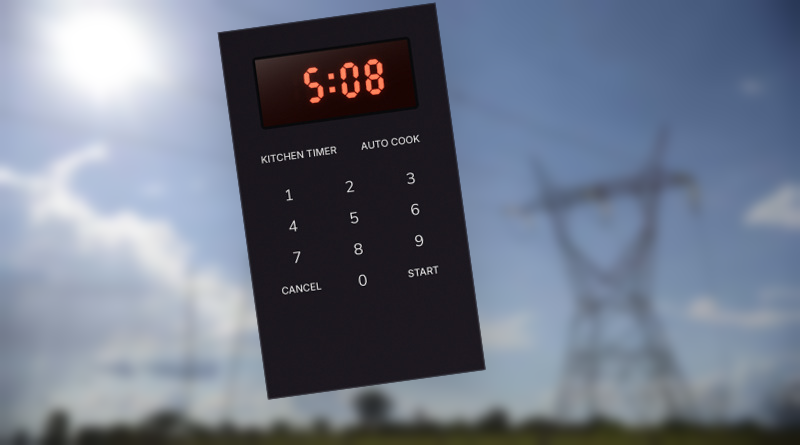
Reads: 5,08
